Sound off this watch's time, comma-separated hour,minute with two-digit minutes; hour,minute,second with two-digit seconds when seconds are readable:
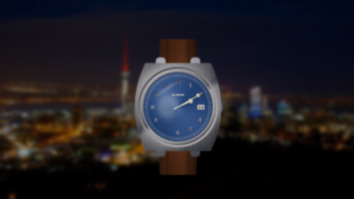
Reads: 2,10
